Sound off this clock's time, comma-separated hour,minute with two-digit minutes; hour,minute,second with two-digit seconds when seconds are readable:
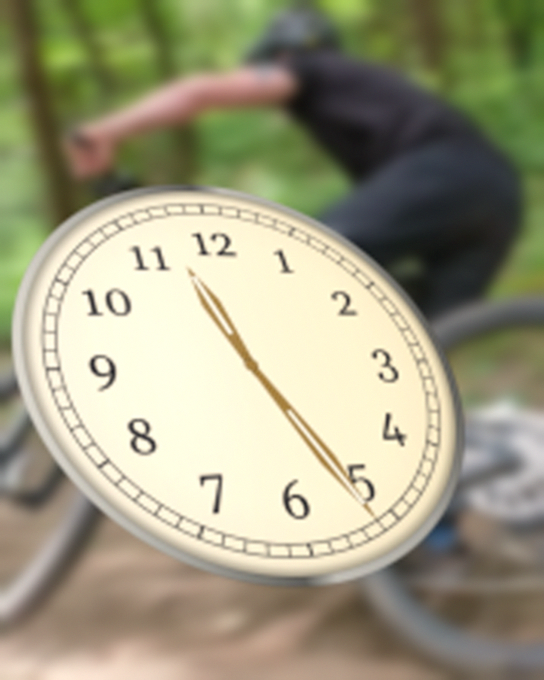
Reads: 11,26
